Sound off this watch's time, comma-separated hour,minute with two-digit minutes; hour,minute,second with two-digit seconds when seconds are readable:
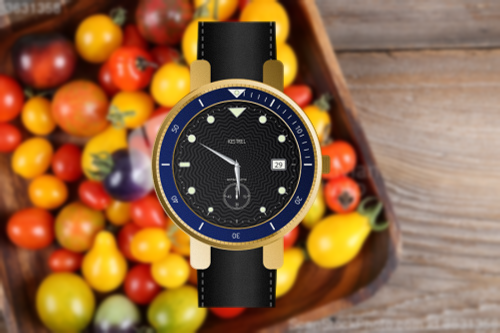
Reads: 5,50
